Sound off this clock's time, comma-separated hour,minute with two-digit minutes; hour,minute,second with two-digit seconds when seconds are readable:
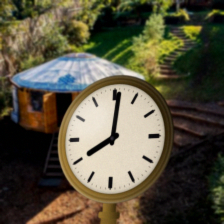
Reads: 8,01
